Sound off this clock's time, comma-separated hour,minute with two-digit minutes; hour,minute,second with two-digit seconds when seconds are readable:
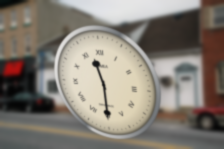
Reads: 11,30
